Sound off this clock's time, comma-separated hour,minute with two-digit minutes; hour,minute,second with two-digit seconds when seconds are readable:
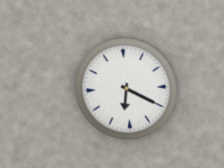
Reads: 6,20
